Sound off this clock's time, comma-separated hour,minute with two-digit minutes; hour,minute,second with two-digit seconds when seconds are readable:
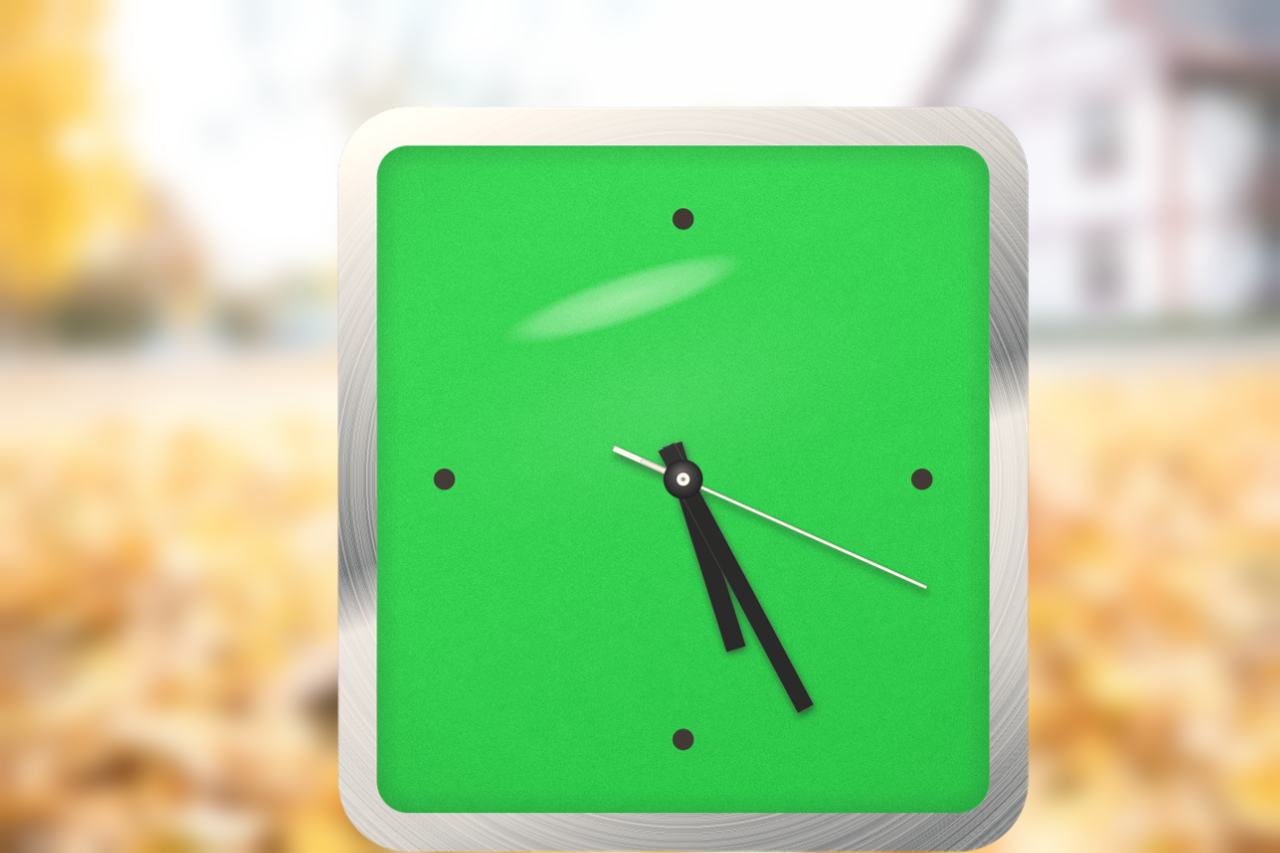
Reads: 5,25,19
